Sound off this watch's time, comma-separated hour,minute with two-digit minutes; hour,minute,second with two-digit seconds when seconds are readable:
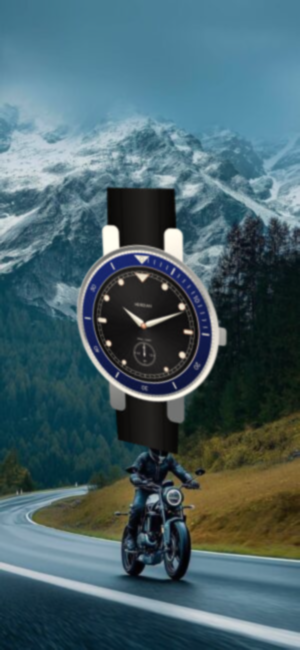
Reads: 10,11
